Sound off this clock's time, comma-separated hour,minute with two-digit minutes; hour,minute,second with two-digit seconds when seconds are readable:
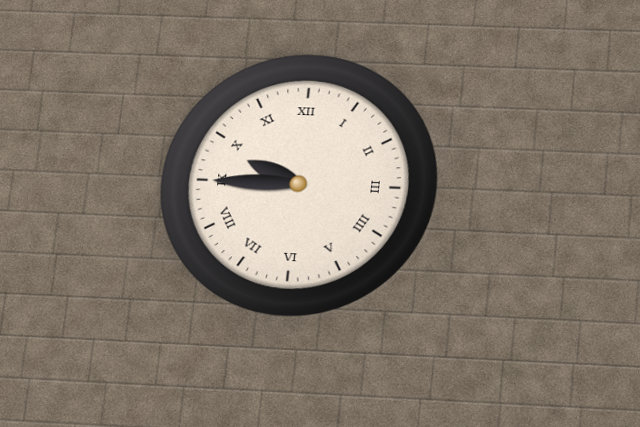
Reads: 9,45
